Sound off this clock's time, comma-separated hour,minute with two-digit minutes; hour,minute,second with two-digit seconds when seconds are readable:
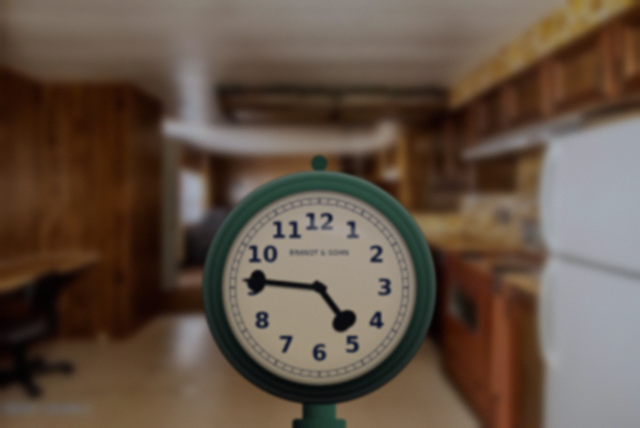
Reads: 4,46
